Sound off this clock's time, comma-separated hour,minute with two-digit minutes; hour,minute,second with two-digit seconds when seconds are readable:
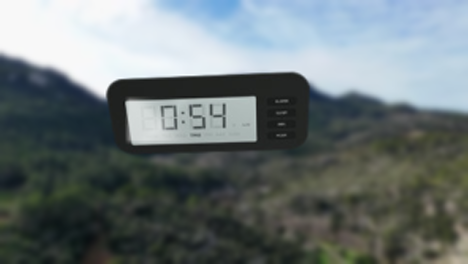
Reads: 0,54
